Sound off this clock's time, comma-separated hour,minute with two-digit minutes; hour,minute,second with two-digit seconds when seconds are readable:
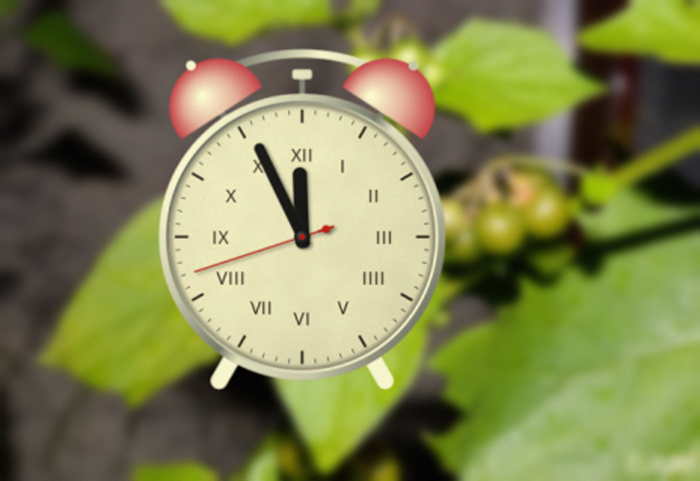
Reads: 11,55,42
